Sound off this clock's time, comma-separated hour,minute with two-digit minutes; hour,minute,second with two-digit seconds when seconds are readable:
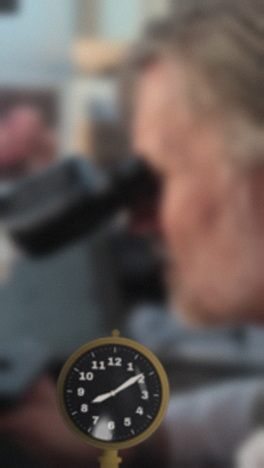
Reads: 8,09
